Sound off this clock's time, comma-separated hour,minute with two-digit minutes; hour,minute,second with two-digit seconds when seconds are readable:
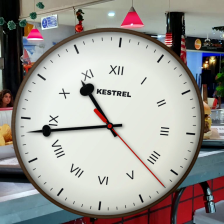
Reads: 10,43,22
